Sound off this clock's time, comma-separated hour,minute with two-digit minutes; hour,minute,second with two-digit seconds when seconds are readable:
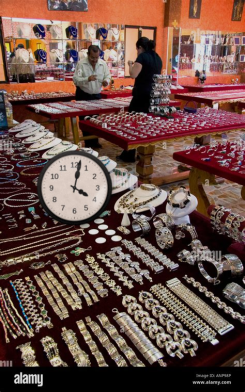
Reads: 4,02
